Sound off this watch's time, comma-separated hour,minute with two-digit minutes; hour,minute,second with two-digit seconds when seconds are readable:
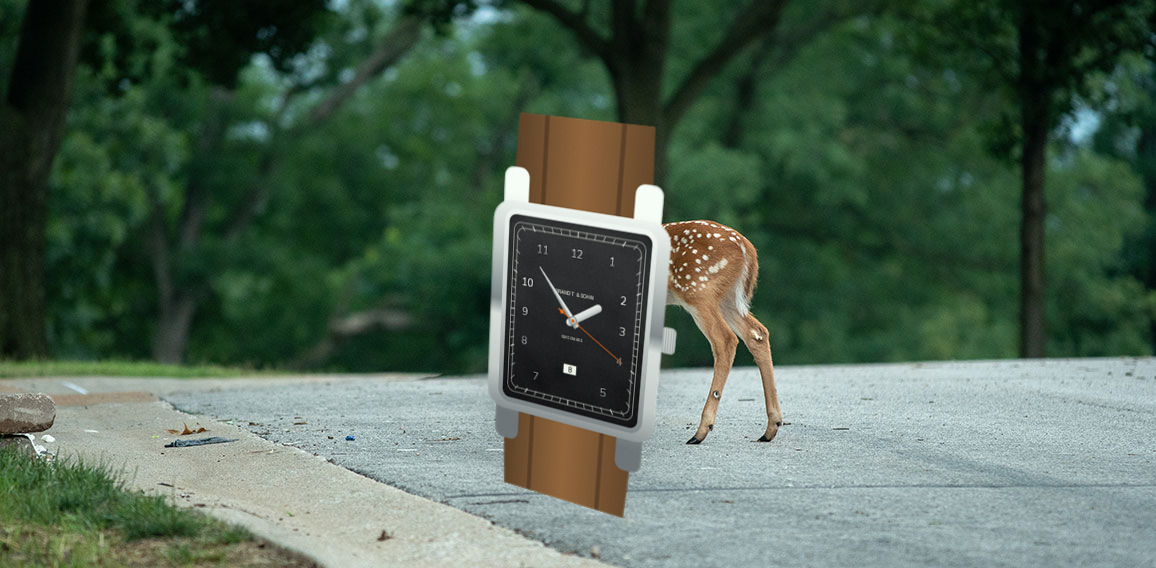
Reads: 1,53,20
